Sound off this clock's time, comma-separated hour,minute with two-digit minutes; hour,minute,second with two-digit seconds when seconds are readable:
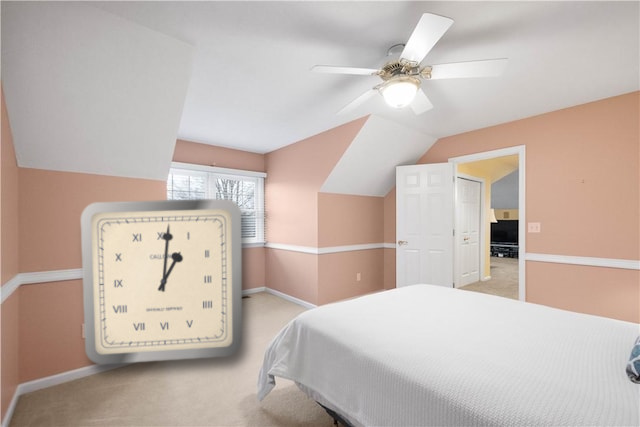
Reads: 1,01
